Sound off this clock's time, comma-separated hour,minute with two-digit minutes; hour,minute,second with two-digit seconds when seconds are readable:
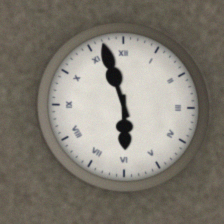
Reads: 5,57
